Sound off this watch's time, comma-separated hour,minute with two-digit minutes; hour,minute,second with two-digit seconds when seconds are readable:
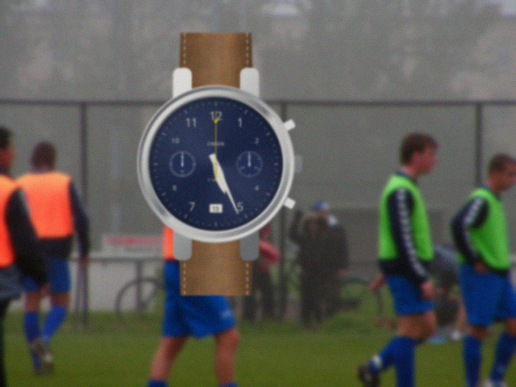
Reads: 5,26
